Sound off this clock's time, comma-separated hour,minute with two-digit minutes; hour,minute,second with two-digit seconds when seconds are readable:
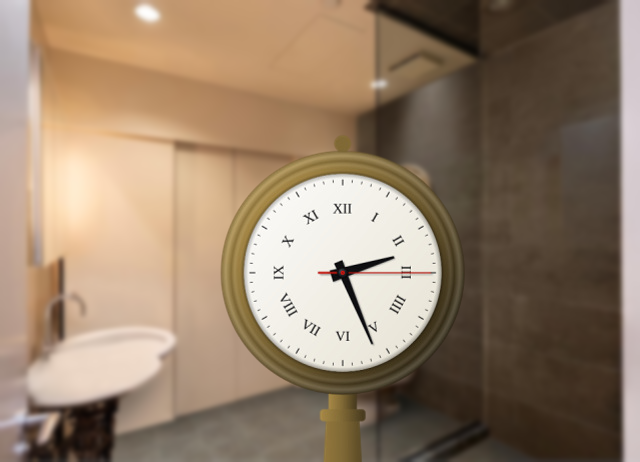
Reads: 2,26,15
